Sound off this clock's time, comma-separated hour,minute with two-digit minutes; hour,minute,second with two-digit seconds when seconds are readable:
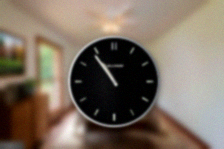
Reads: 10,54
